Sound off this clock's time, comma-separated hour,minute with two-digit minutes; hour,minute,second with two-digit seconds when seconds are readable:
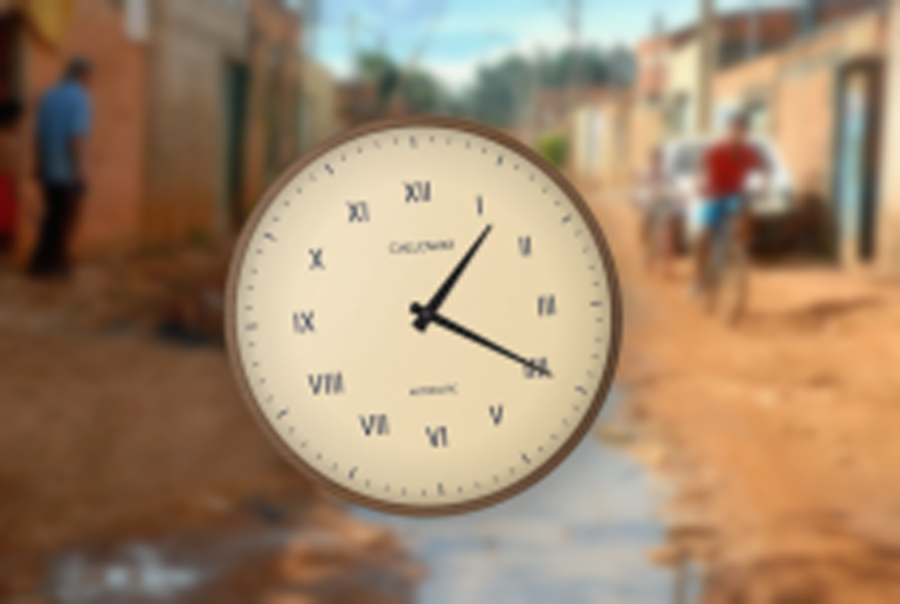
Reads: 1,20
